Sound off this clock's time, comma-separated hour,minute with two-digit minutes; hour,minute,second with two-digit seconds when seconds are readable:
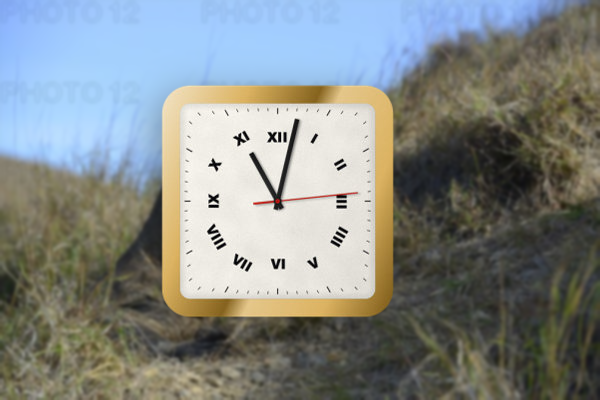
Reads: 11,02,14
